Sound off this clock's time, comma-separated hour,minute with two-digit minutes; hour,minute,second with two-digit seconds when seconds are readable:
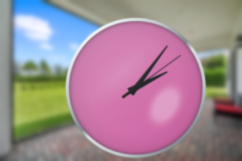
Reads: 2,06,09
